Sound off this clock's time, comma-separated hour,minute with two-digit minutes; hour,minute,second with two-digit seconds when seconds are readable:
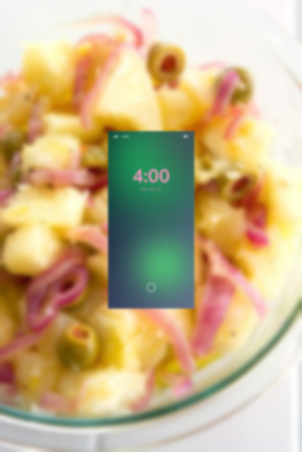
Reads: 4,00
